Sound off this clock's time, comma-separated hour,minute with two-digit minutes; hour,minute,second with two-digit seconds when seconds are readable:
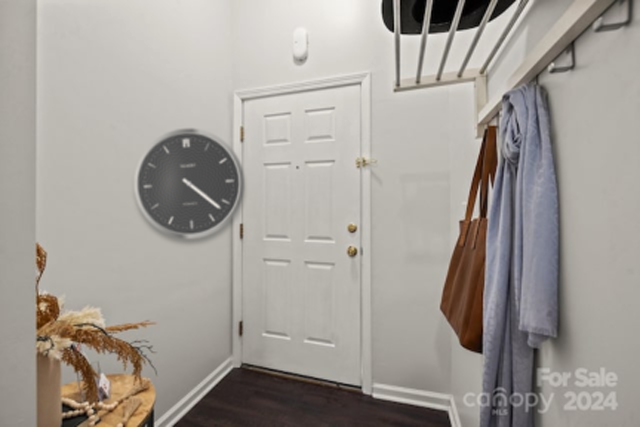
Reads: 4,22
